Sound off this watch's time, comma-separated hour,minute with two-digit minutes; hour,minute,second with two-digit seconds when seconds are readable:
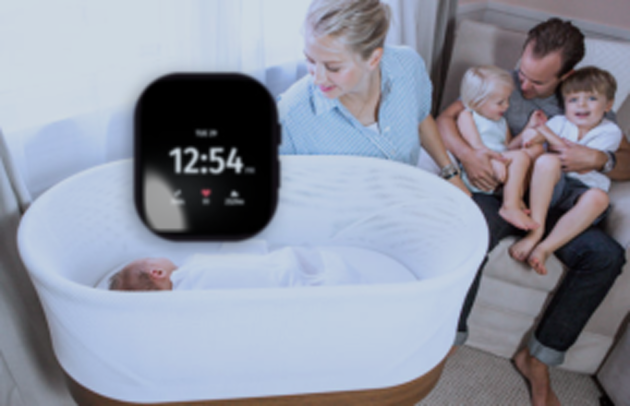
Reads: 12,54
